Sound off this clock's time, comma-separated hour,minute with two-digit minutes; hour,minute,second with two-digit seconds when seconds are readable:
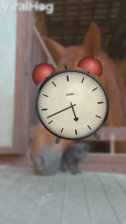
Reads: 5,42
